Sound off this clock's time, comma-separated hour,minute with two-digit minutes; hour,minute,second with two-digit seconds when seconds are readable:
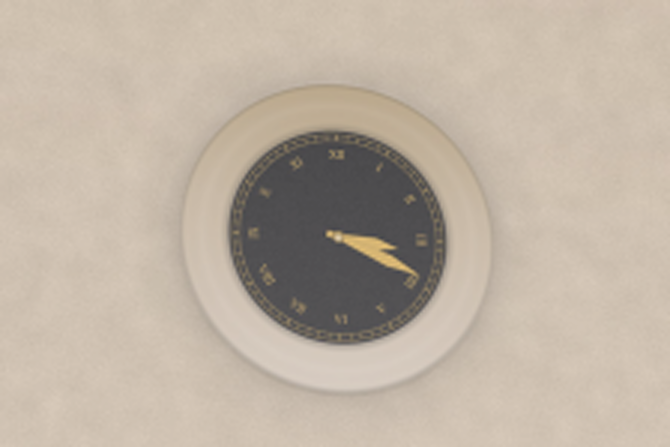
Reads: 3,19
